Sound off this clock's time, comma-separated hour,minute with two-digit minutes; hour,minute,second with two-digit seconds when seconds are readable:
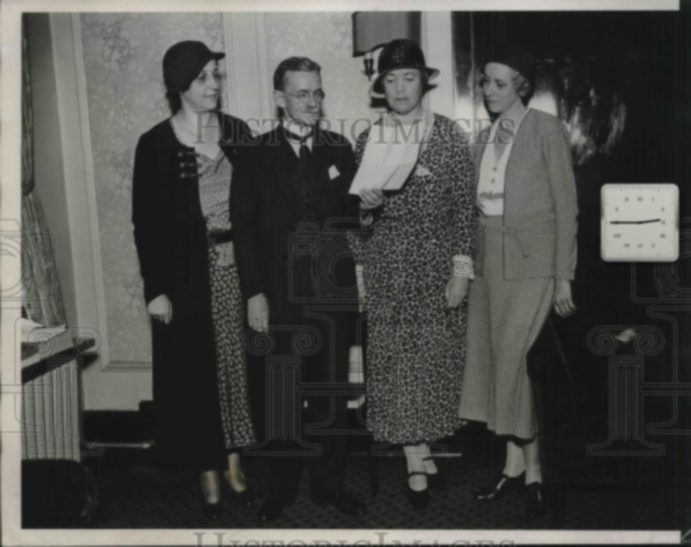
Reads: 2,45
